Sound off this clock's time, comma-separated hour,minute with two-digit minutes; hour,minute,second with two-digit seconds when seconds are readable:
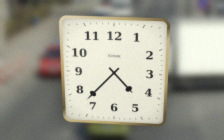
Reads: 4,37
